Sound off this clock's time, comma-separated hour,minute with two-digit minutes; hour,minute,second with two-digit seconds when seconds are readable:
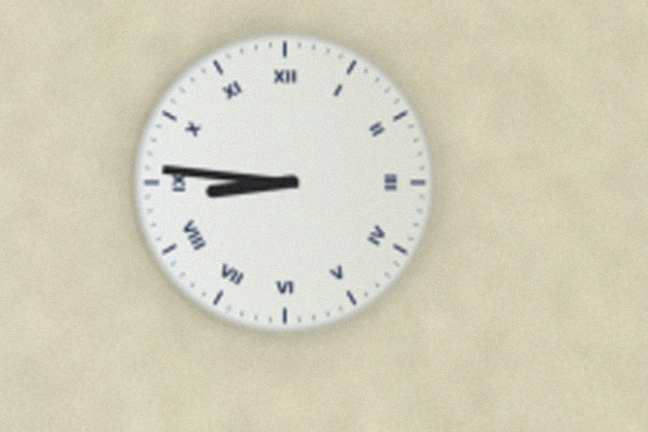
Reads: 8,46
